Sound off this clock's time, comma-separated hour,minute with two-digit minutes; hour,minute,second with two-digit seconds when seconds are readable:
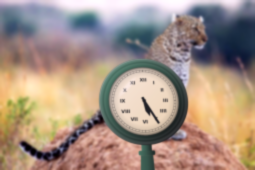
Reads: 5,25
